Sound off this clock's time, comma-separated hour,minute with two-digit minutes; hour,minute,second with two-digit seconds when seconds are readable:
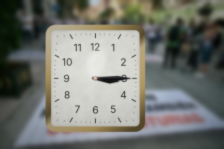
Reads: 3,15
